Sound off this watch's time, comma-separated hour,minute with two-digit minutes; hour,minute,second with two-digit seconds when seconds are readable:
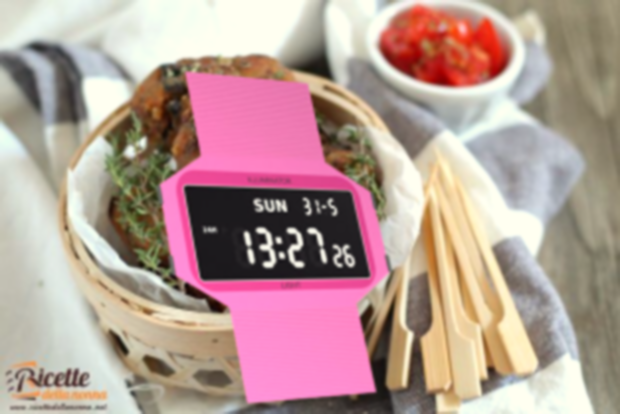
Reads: 13,27,26
